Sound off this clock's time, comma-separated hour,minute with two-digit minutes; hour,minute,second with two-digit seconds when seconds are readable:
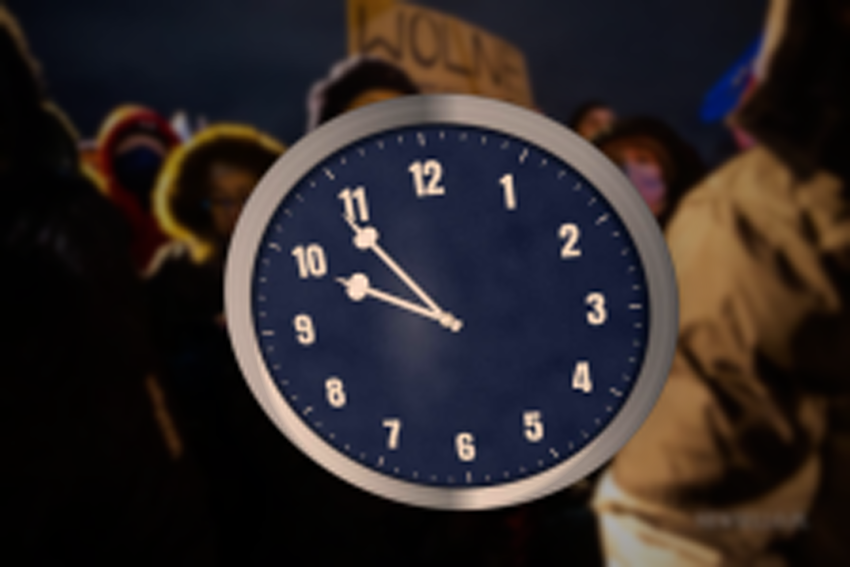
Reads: 9,54
